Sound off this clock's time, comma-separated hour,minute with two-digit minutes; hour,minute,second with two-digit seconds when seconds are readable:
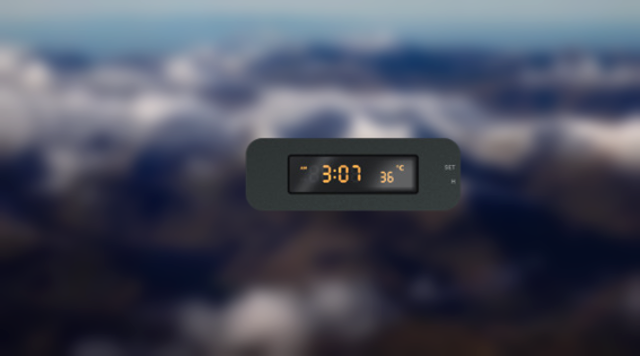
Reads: 3,07
